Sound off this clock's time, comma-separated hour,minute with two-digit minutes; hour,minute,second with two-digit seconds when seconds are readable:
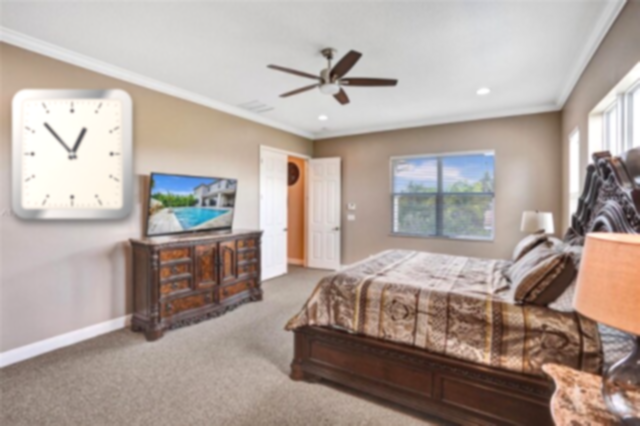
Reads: 12,53
